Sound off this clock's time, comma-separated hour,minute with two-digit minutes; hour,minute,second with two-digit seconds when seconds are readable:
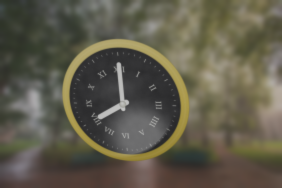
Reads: 8,00
